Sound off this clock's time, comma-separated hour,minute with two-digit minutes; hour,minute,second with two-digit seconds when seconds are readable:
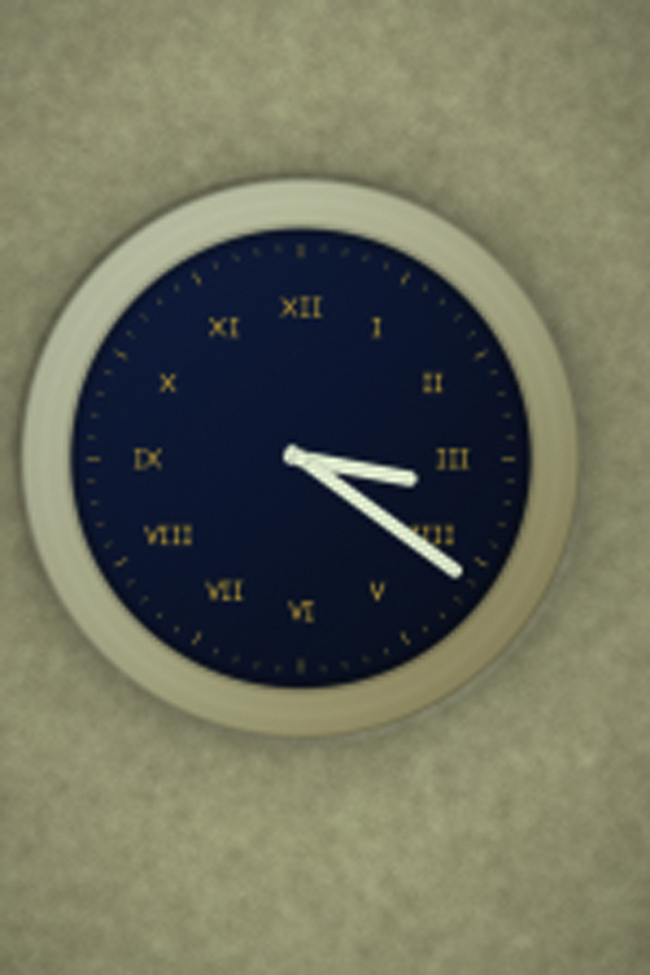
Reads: 3,21
